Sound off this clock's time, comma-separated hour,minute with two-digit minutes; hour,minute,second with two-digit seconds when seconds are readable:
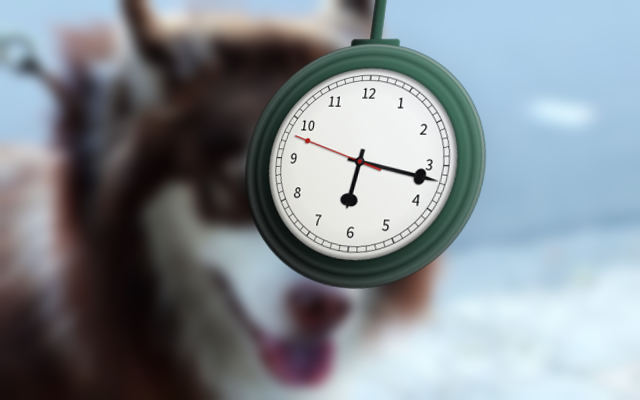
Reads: 6,16,48
